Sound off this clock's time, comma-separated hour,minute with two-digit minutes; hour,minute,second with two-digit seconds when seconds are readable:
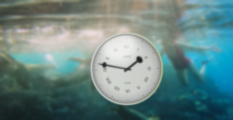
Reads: 1,47
